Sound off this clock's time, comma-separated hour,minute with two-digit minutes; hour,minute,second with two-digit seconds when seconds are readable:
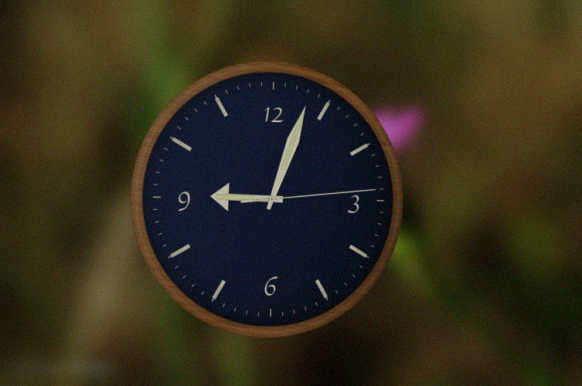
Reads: 9,03,14
